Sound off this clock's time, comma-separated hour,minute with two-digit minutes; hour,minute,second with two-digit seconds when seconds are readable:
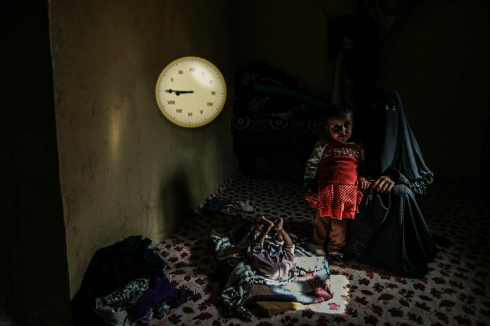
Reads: 8,45
